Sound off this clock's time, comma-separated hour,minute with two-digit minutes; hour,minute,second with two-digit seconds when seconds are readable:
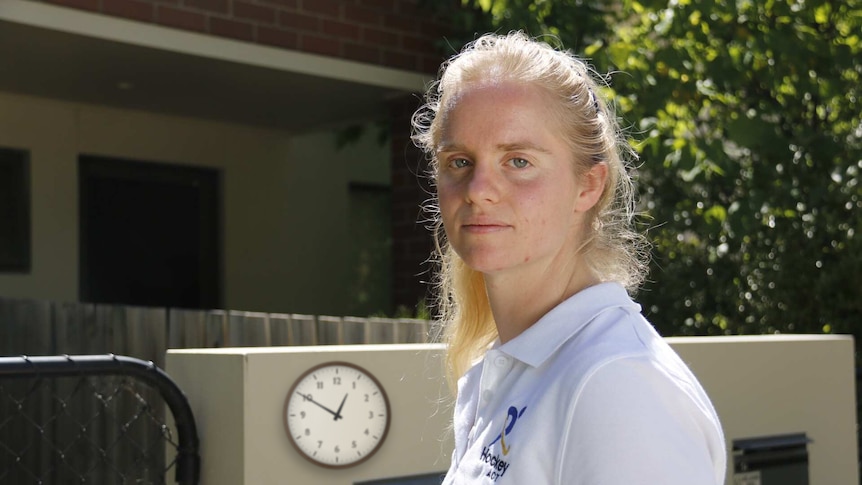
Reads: 12,50
